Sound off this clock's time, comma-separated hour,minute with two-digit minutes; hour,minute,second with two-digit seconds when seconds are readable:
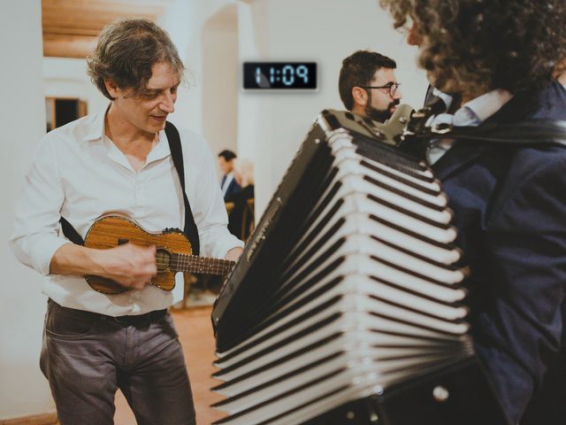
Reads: 11,09
